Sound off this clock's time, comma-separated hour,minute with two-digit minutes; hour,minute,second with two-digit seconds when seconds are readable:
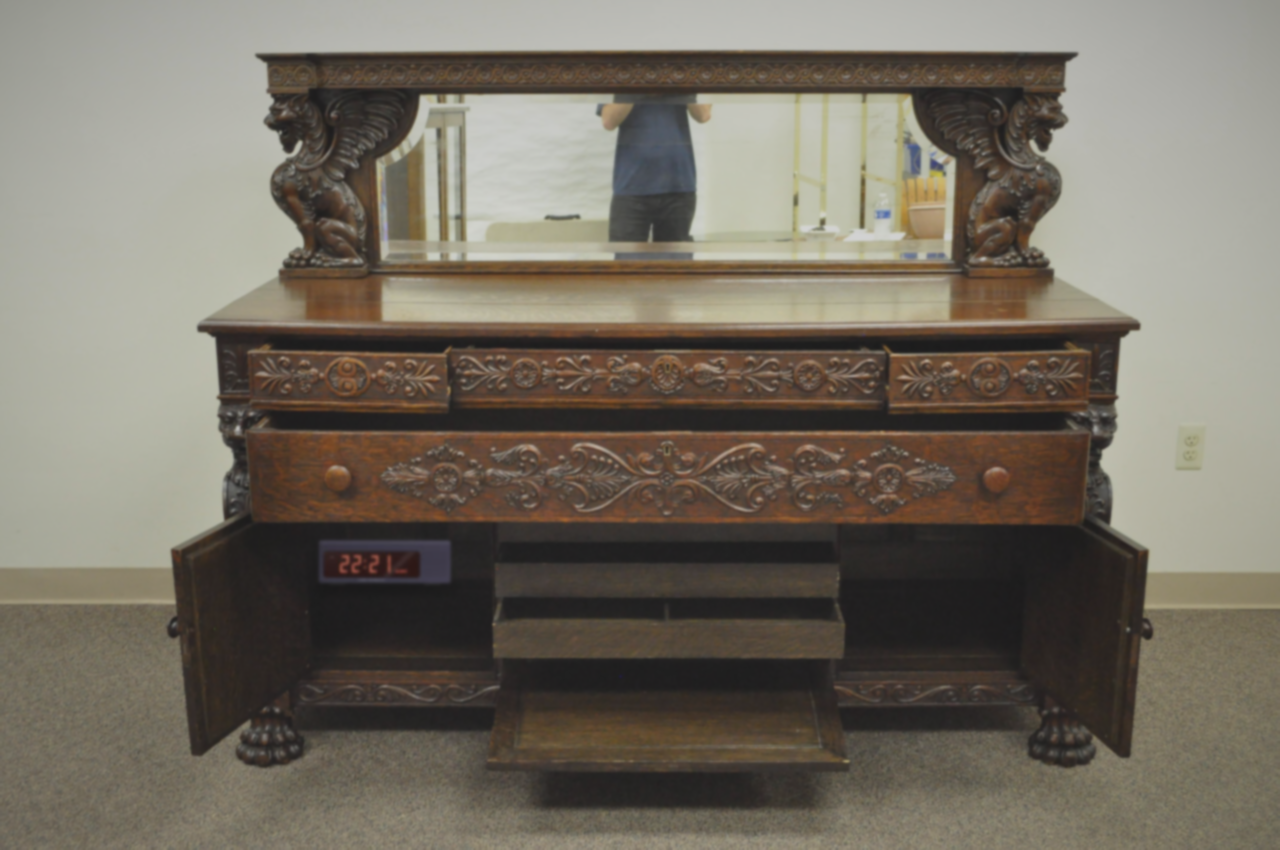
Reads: 22,21
